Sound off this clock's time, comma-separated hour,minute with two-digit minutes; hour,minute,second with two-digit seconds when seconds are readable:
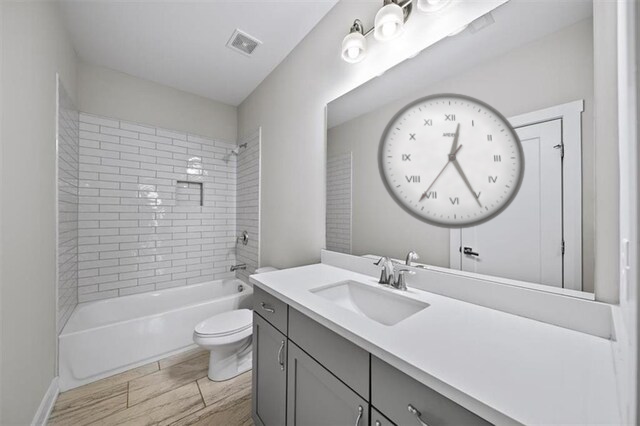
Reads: 12,25,36
